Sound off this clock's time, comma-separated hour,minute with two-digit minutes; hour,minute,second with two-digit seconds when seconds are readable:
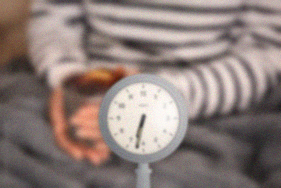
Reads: 6,32
